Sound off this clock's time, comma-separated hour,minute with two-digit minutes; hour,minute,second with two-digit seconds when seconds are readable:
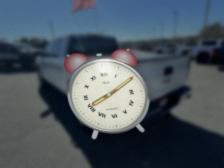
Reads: 8,10
